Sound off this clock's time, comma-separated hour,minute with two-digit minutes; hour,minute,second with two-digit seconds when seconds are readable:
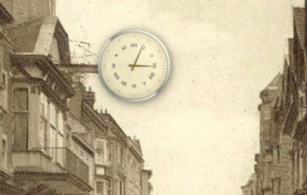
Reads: 3,04
